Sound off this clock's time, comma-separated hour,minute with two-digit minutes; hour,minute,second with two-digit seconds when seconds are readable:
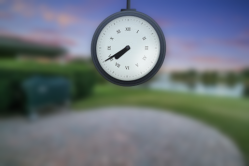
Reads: 7,40
